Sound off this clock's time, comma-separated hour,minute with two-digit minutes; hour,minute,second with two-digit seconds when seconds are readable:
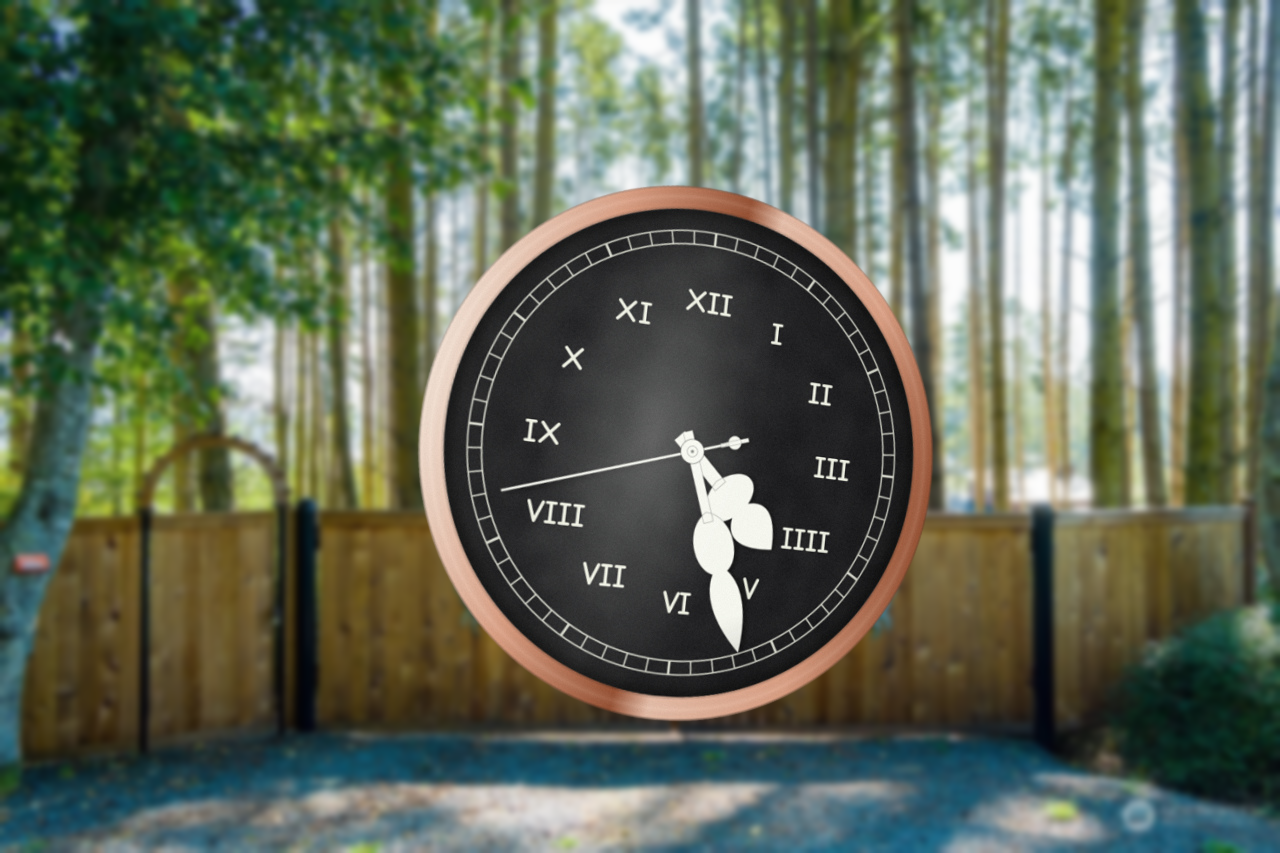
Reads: 4,26,42
